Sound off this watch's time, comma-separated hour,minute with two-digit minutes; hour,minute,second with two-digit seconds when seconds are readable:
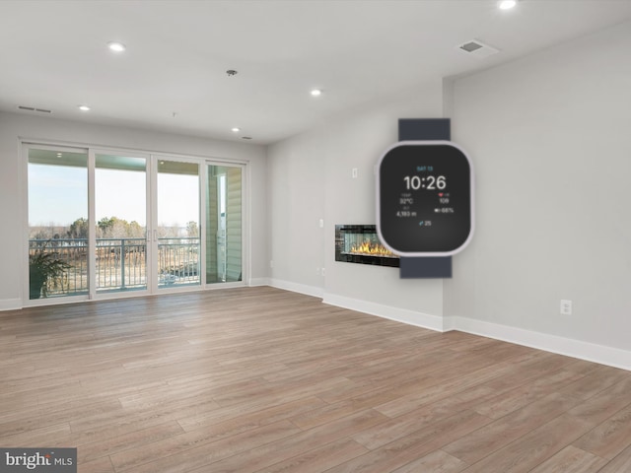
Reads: 10,26
